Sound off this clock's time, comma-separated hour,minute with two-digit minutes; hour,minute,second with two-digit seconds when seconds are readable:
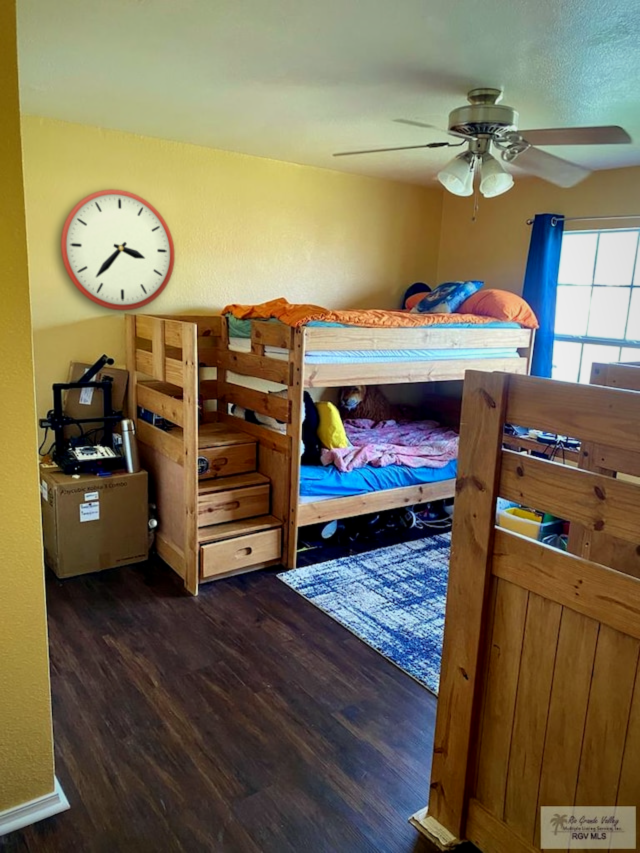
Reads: 3,37
